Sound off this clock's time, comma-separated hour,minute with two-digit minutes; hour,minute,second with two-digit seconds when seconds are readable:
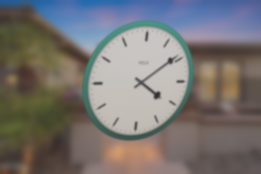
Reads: 4,09
